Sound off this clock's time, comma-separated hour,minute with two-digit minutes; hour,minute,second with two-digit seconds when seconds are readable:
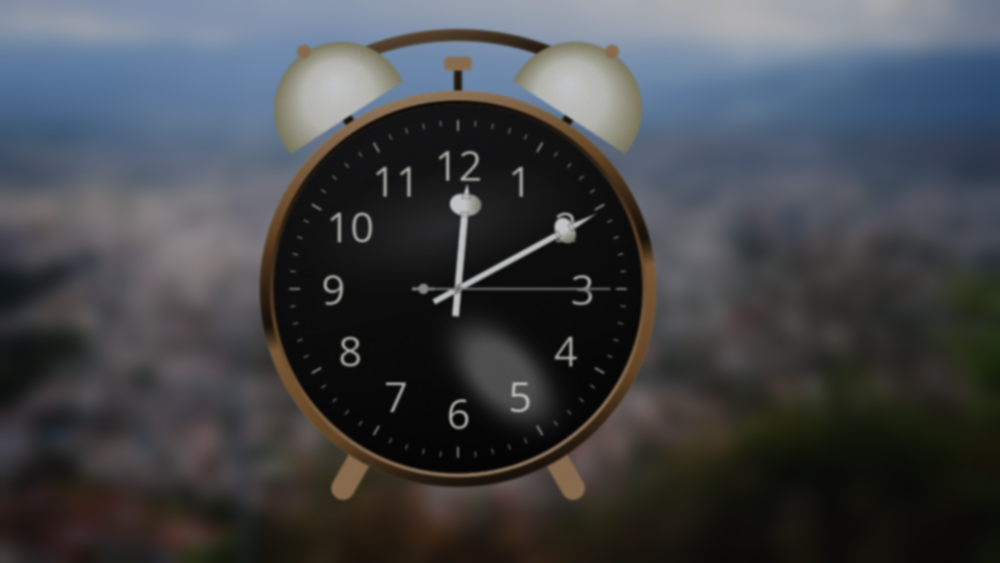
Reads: 12,10,15
